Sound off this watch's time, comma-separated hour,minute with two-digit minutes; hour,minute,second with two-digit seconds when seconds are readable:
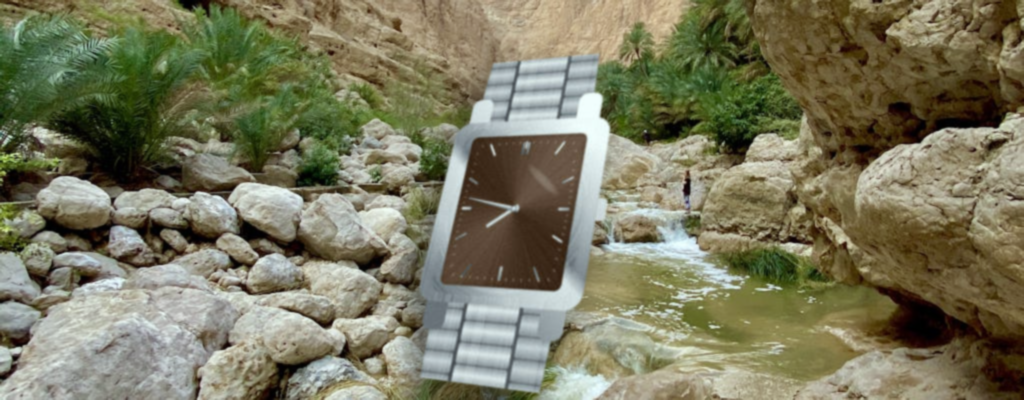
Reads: 7,47
